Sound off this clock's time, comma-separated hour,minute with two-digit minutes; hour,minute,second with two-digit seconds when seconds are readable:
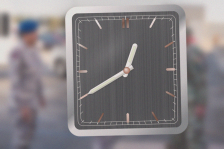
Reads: 12,40
